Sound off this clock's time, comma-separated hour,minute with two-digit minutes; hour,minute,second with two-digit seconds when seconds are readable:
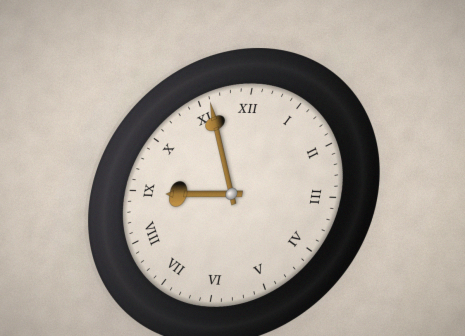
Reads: 8,56
